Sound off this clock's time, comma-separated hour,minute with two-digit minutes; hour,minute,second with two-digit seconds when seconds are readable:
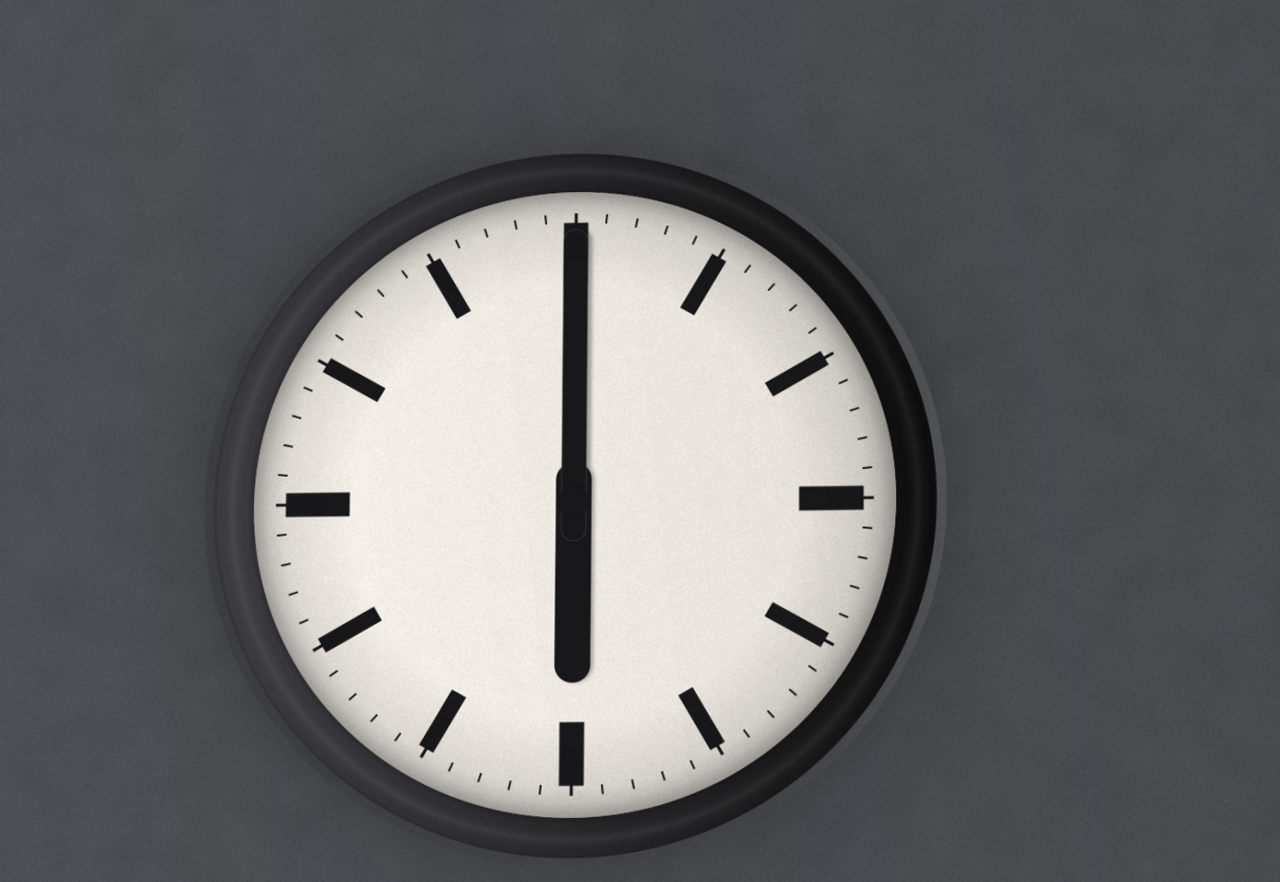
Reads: 6,00
